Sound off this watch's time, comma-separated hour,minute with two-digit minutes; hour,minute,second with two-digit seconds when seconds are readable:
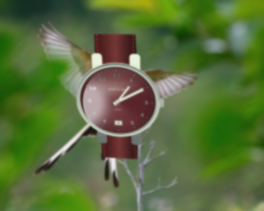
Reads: 1,10
